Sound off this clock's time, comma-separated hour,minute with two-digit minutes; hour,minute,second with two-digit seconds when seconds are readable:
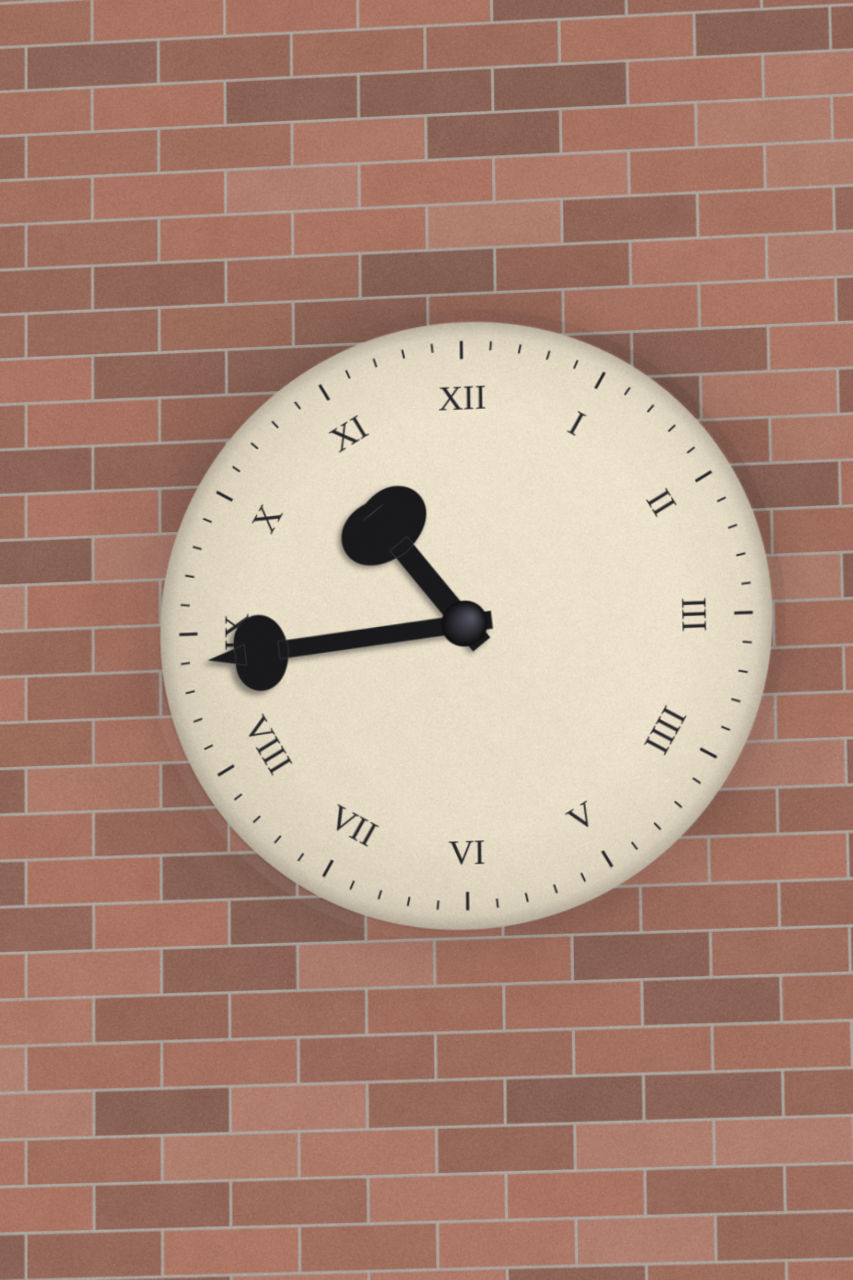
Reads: 10,44
